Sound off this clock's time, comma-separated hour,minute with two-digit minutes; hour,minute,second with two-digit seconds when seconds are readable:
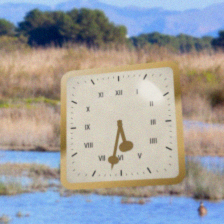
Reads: 5,32
